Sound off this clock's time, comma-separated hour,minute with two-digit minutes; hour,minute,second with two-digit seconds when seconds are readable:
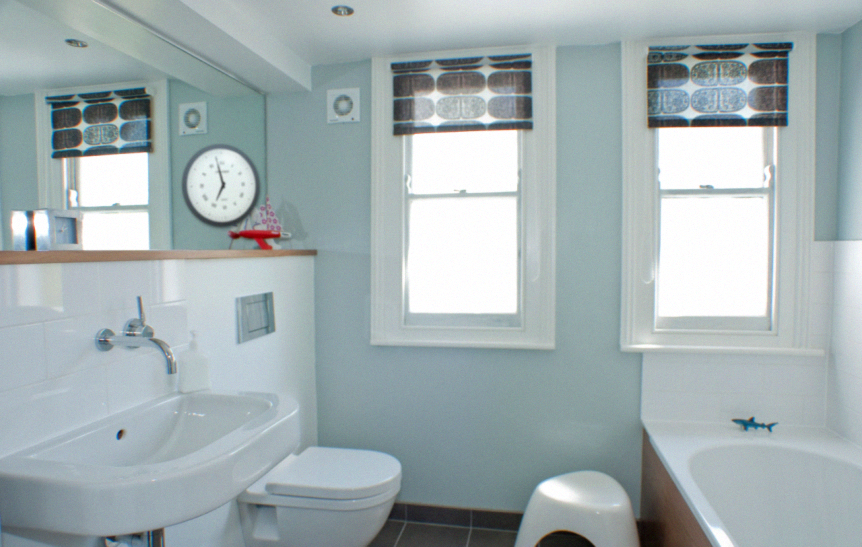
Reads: 6,58
